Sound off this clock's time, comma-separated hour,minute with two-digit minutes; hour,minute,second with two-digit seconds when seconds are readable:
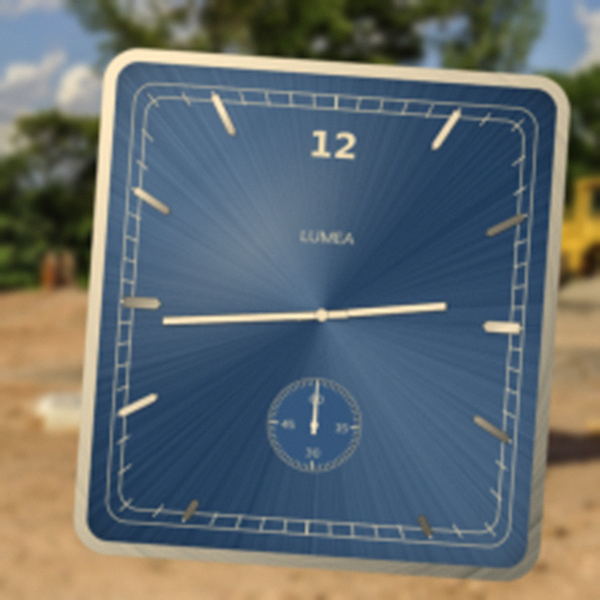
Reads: 2,44
